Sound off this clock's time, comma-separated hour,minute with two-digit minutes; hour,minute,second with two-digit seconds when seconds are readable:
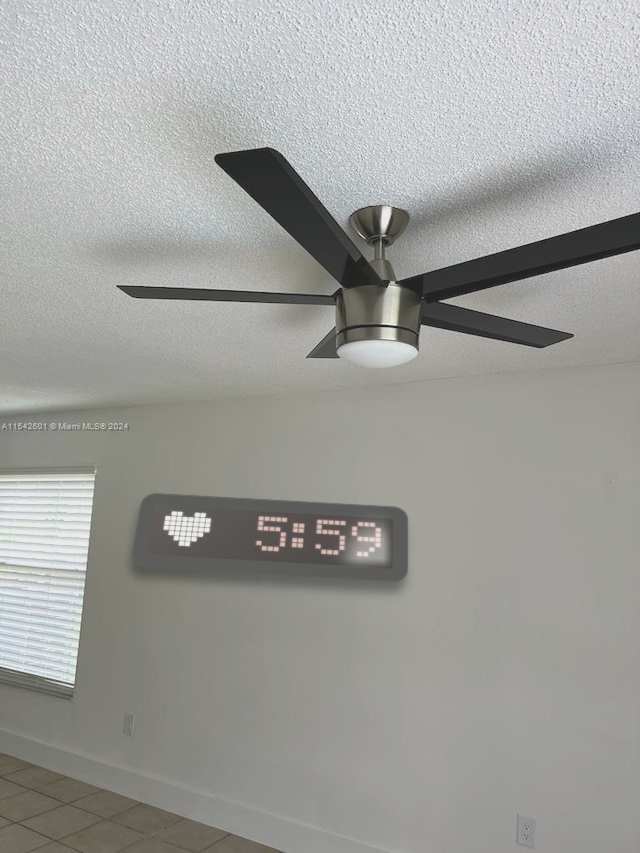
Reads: 5,59
